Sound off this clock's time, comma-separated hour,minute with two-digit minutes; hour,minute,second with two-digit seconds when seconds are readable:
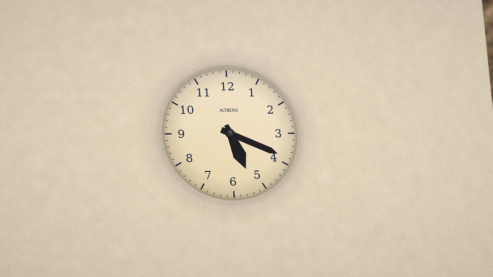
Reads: 5,19
